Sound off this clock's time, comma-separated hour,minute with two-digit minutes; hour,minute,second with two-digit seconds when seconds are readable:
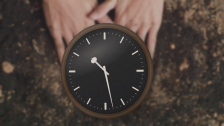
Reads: 10,28
